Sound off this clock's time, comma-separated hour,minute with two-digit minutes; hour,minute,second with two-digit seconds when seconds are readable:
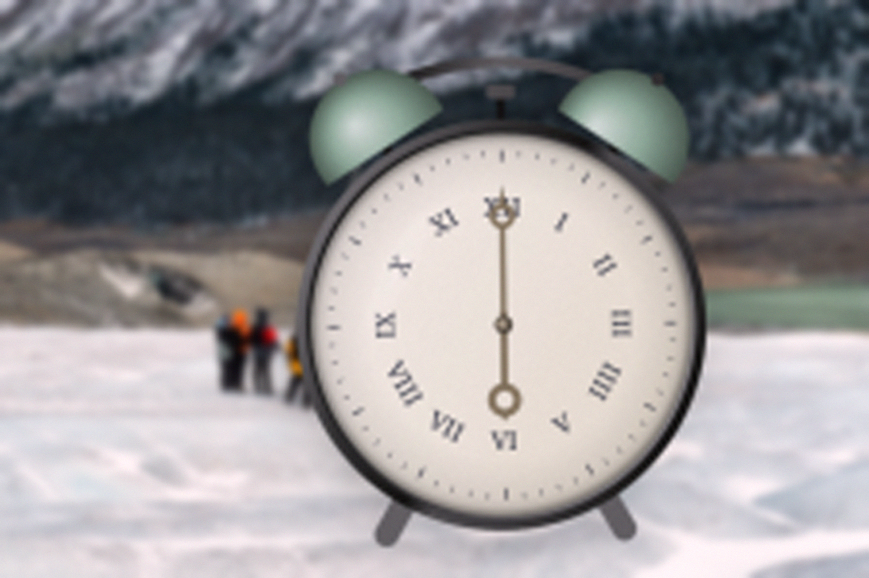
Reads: 6,00
